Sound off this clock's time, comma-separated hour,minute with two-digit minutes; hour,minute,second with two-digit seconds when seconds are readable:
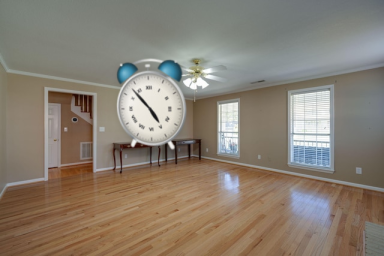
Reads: 4,53
